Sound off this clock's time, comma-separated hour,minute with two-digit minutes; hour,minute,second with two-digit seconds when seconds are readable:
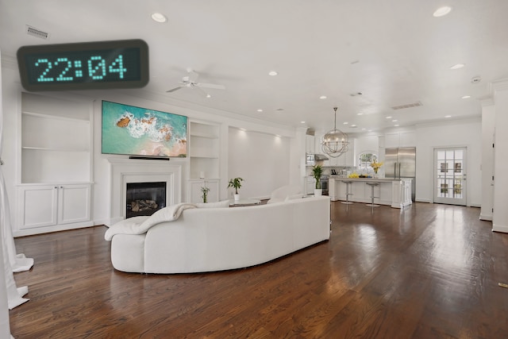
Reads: 22,04
